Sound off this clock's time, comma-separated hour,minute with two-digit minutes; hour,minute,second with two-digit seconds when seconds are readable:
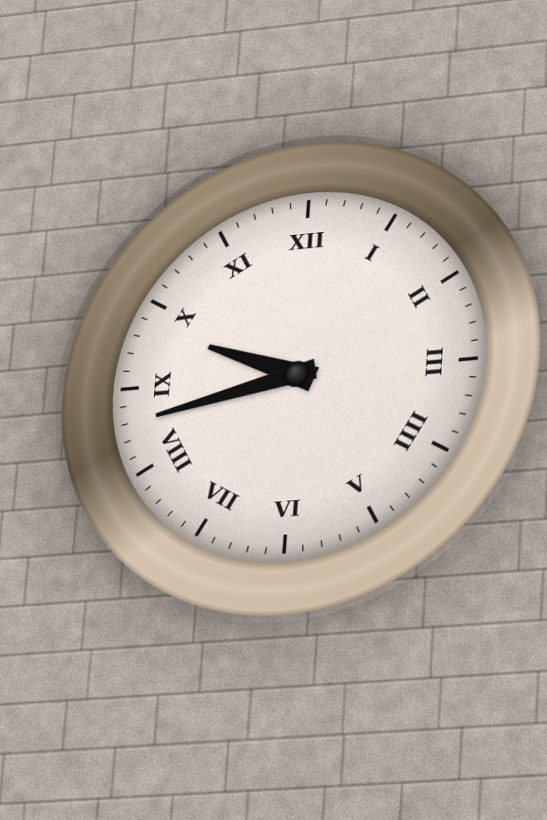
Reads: 9,43
